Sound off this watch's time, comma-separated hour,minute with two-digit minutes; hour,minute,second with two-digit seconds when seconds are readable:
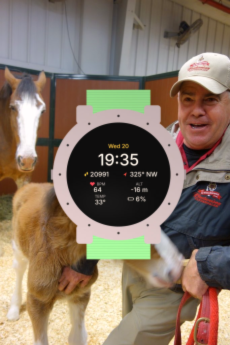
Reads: 19,35
